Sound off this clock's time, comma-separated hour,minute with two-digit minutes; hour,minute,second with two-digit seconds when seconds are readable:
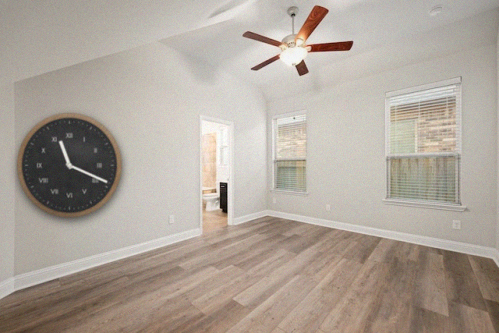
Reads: 11,19
